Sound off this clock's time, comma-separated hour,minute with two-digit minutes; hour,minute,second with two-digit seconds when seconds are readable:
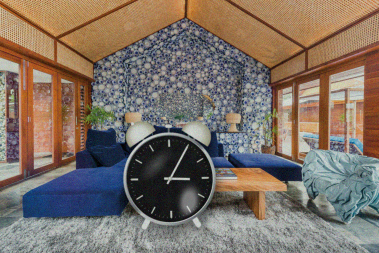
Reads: 3,05
